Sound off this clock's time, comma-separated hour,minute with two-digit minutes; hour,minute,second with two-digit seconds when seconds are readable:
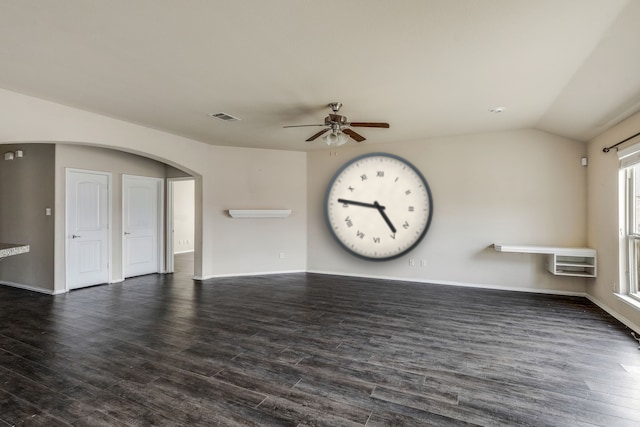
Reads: 4,46
